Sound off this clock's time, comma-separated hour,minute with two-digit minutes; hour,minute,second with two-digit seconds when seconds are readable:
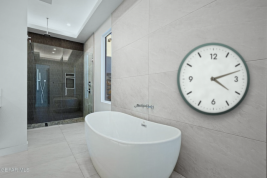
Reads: 4,12
